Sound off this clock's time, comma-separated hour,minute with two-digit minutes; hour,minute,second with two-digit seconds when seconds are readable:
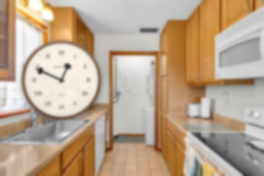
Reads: 12,49
